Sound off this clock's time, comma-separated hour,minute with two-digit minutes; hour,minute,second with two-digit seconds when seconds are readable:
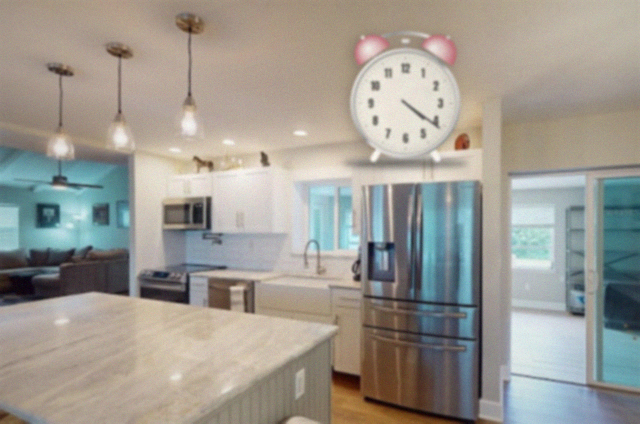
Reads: 4,21
